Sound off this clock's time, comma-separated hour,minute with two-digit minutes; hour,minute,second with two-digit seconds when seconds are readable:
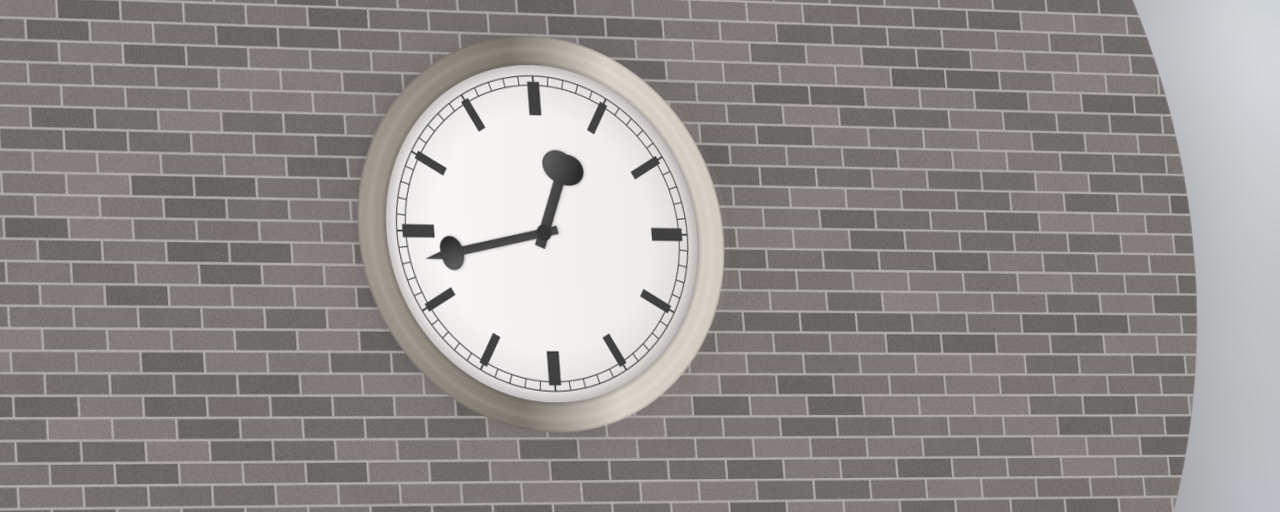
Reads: 12,43
